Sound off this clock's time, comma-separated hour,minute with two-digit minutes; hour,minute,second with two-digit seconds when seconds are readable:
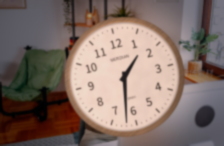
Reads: 1,32
